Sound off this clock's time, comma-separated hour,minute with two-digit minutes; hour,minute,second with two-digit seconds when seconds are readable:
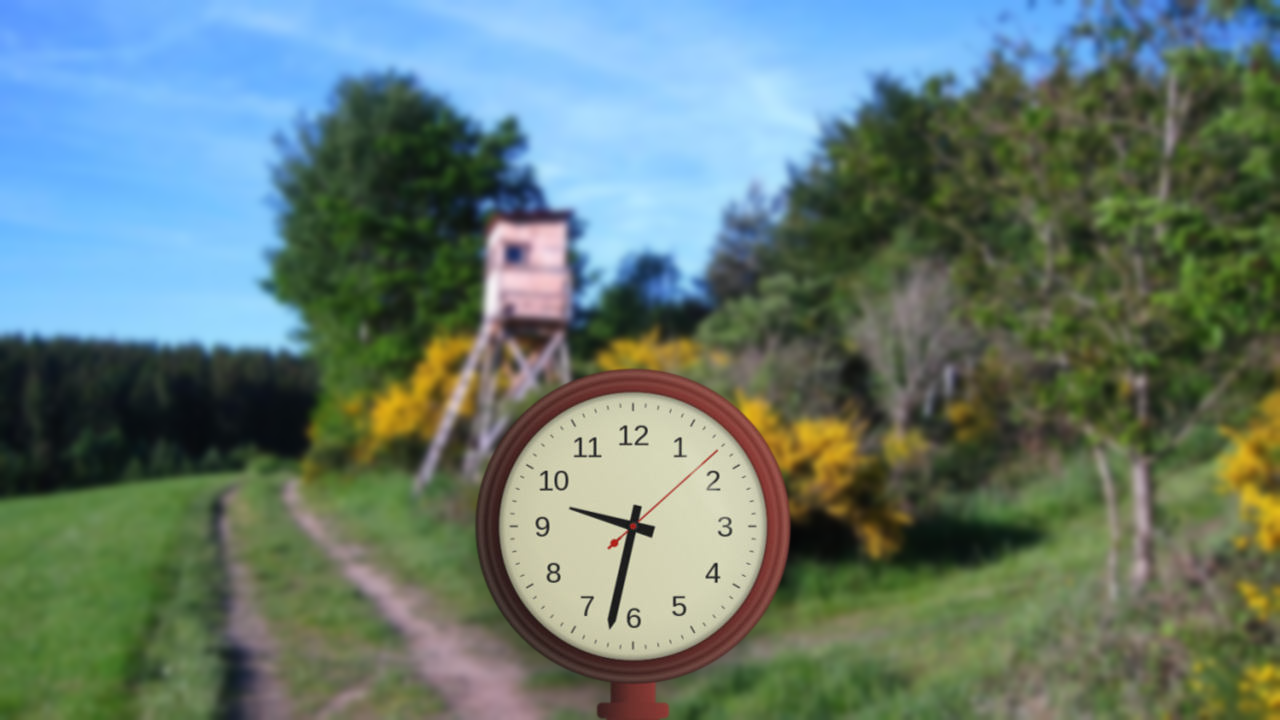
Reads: 9,32,08
